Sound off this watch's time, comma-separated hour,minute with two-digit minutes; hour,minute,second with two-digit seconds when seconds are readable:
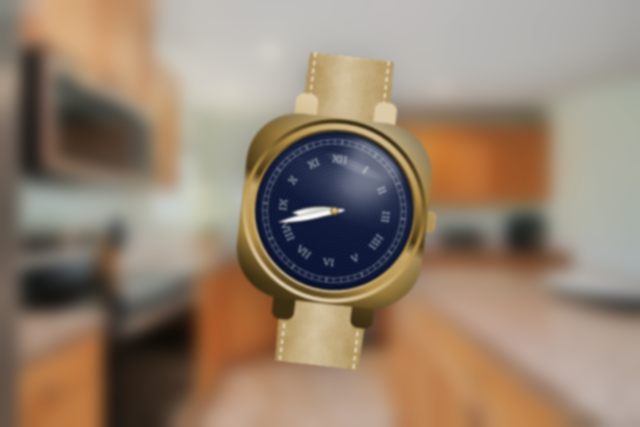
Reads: 8,42
